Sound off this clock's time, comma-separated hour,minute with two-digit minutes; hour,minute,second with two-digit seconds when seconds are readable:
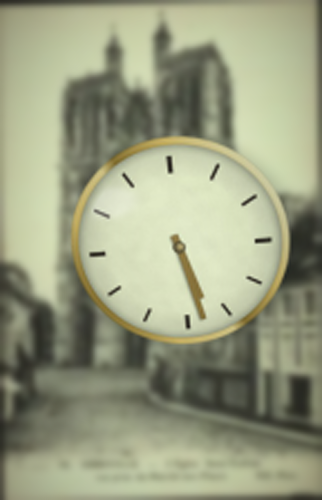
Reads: 5,28
